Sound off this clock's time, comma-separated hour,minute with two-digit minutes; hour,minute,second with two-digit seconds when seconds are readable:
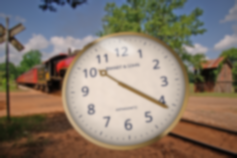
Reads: 10,21
